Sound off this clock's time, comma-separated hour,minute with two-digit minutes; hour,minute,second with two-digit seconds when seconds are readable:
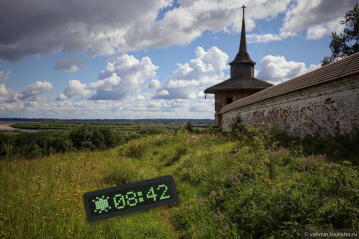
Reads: 8,42
